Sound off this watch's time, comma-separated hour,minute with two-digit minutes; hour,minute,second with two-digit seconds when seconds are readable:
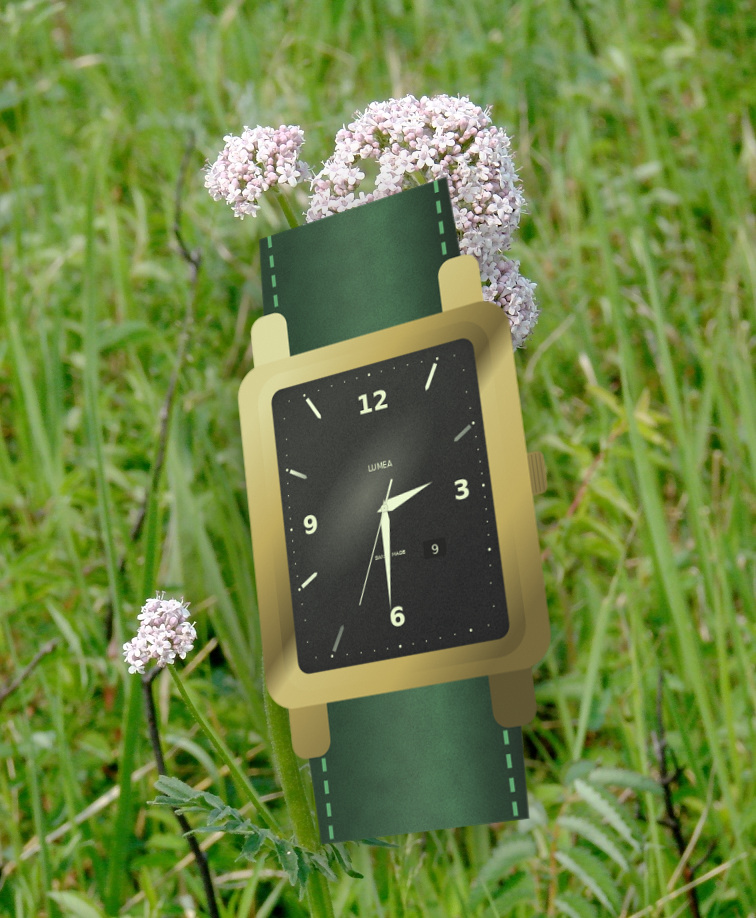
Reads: 2,30,34
